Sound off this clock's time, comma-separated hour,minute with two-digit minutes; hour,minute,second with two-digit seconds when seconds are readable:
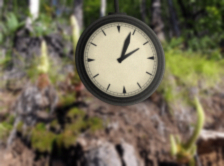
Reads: 2,04
